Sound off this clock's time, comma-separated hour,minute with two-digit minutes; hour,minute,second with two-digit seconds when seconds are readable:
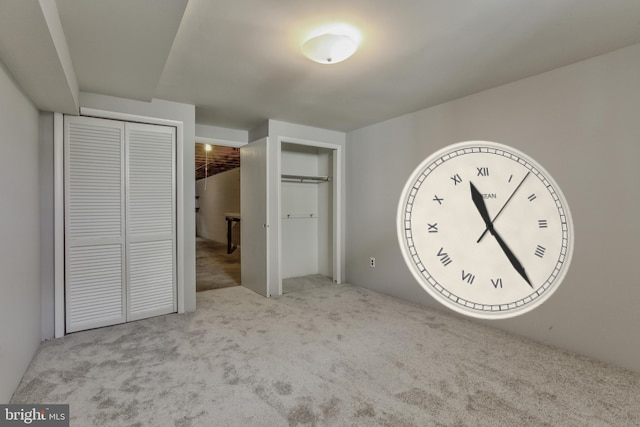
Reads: 11,25,07
